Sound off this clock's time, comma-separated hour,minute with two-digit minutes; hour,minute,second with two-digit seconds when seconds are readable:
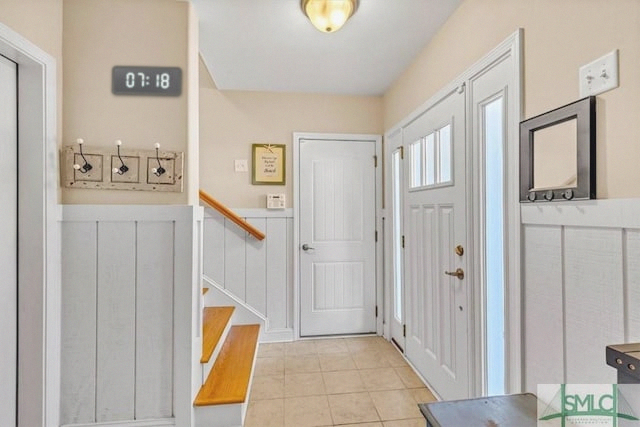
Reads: 7,18
